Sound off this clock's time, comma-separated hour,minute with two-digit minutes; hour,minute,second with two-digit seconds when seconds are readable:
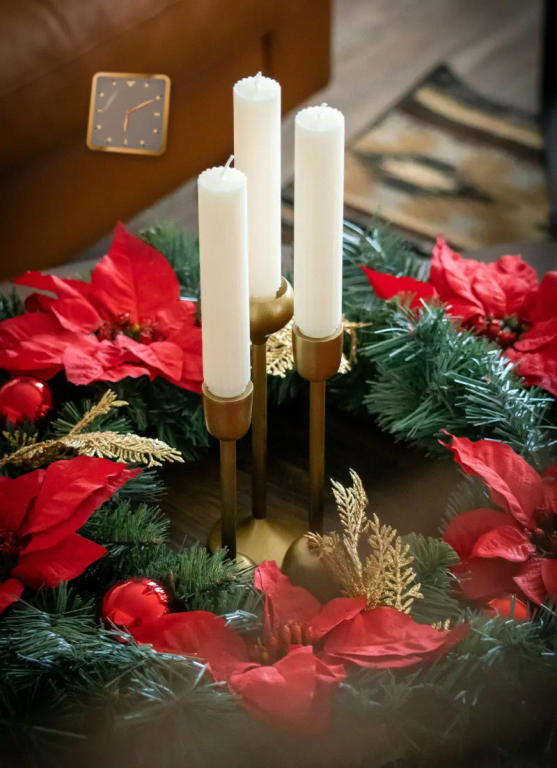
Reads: 6,10
